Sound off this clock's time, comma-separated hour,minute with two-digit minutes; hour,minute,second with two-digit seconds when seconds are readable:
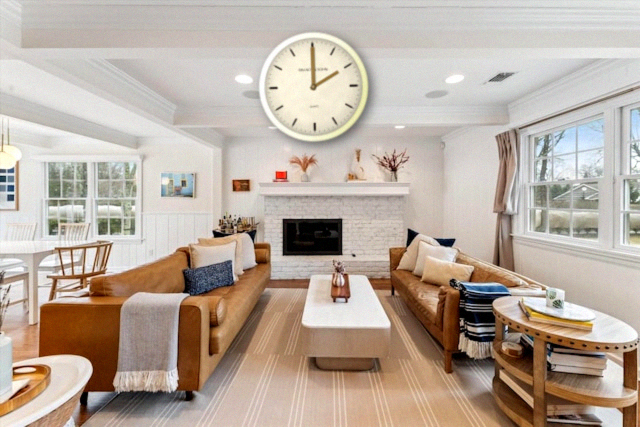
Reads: 2,00
